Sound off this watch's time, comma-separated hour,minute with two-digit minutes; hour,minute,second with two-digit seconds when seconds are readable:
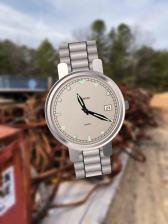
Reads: 11,20
